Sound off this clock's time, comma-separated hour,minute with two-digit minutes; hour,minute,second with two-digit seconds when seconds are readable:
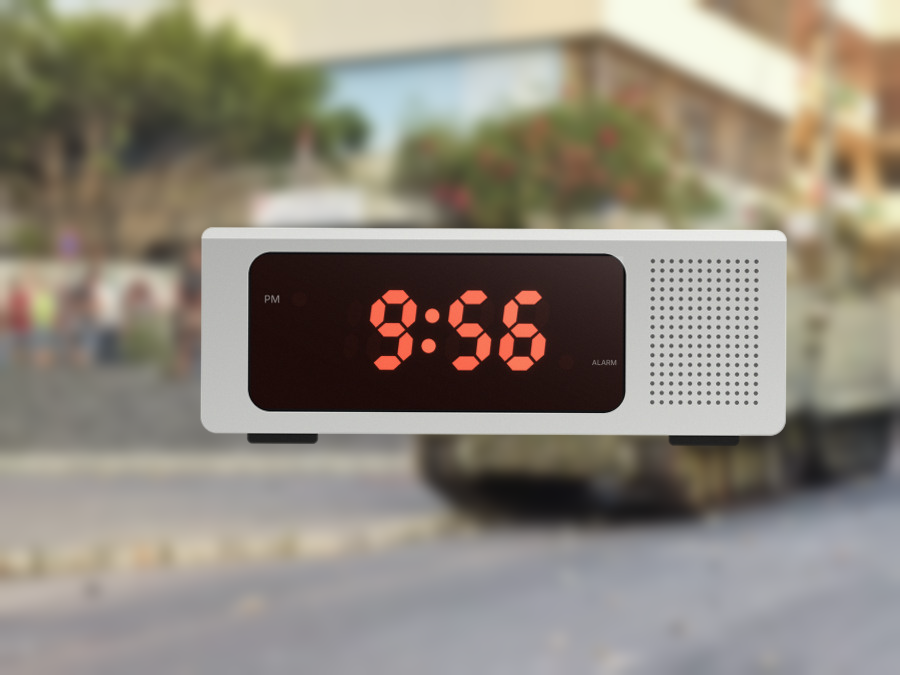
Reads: 9,56
